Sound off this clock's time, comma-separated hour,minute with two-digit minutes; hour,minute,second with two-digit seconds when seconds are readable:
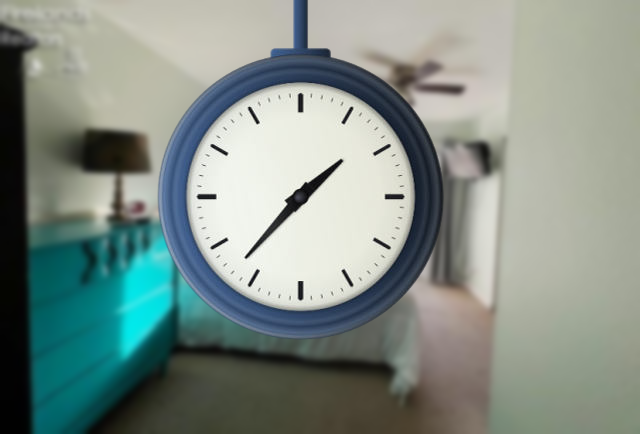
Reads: 1,37
